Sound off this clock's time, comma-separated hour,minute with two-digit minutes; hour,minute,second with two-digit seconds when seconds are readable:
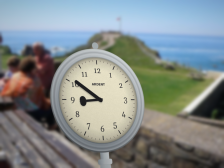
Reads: 8,51
